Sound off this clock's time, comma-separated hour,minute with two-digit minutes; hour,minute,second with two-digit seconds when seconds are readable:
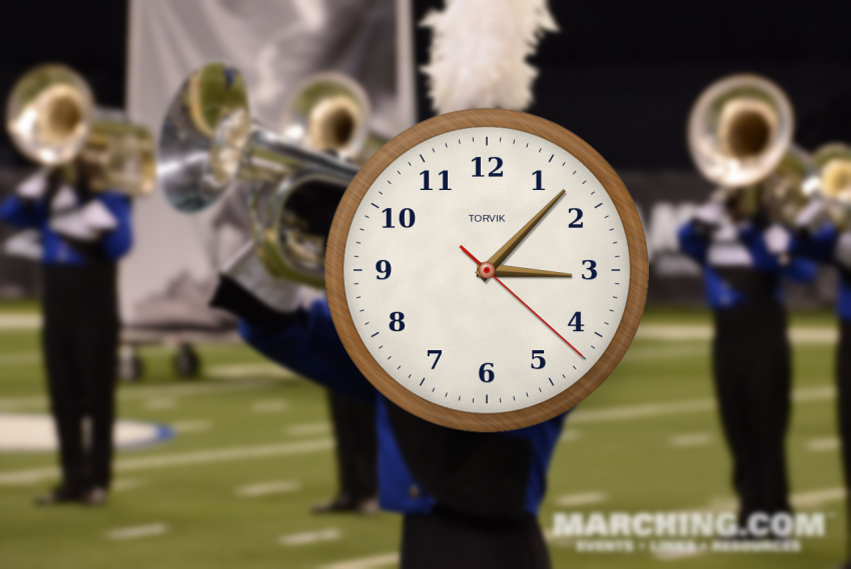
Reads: 3,07,22
